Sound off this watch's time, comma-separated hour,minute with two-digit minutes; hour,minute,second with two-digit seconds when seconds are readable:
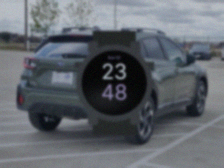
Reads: 23,48
